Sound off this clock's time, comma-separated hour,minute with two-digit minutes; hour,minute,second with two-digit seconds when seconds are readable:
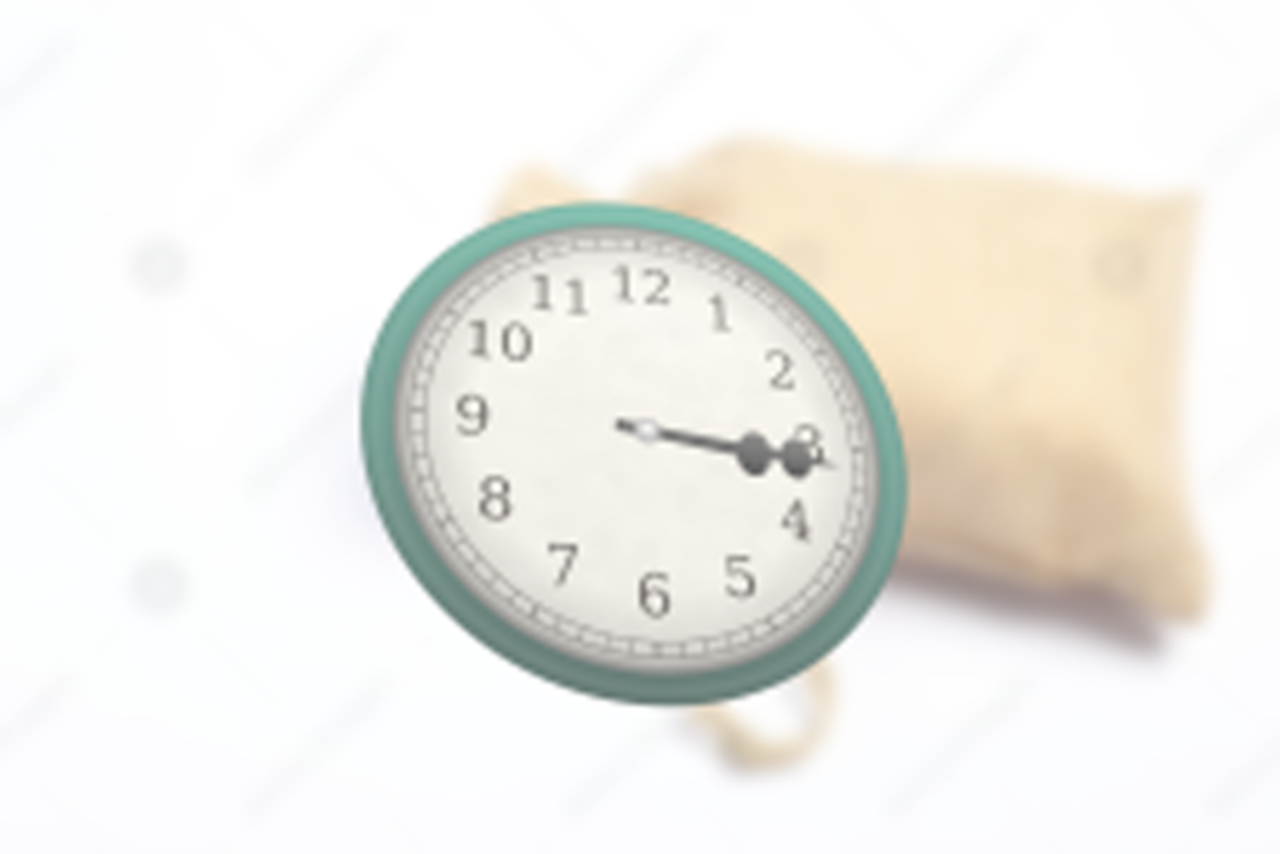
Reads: 3,16
